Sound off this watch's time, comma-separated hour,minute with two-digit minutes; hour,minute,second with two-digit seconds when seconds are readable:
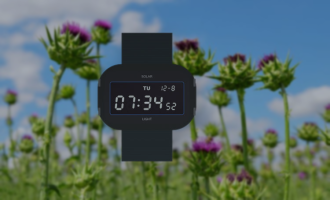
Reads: 7,34,52
